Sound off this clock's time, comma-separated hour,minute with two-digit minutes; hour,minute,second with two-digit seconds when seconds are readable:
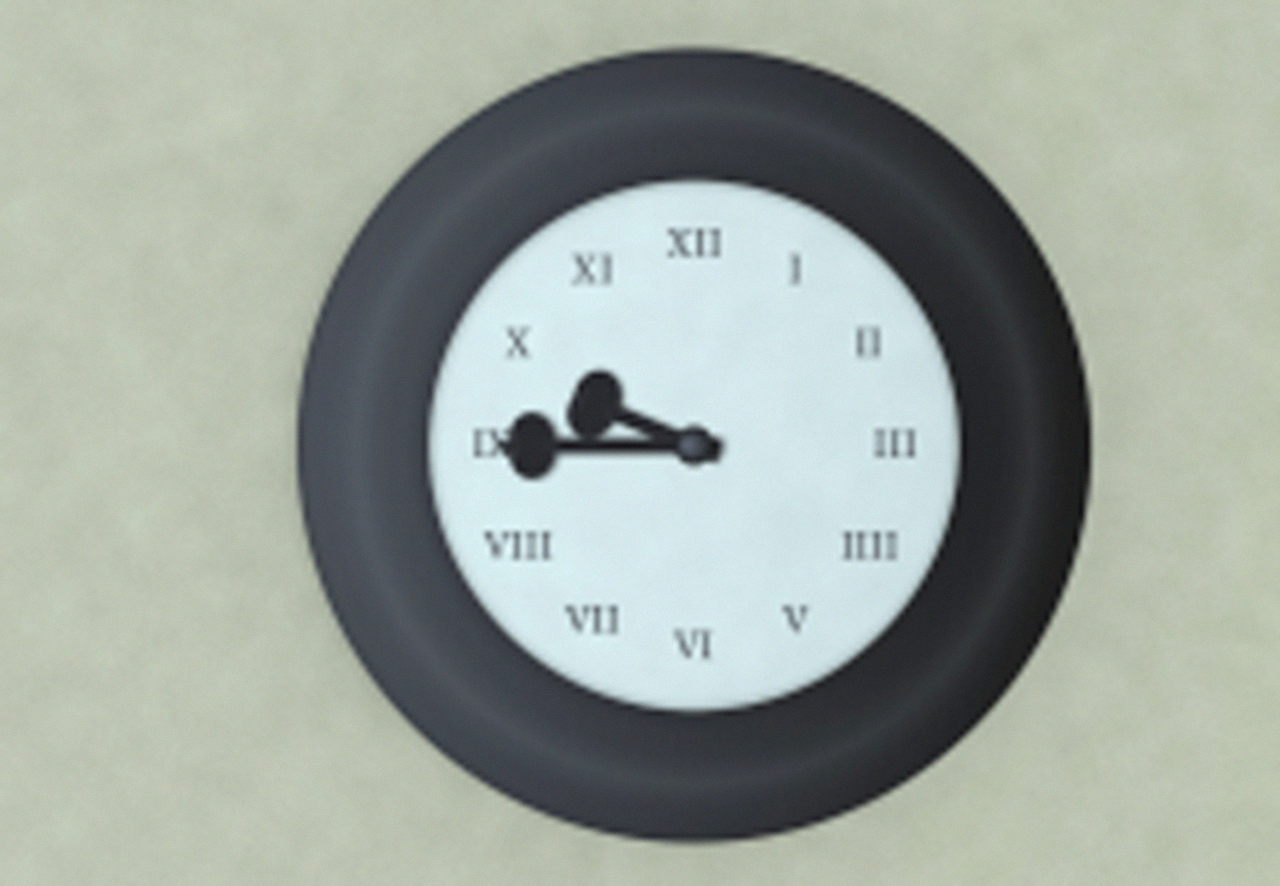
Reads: 9,45
